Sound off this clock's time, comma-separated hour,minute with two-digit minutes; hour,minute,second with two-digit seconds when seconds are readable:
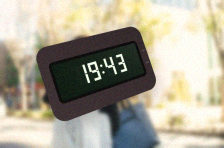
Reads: 19,43
